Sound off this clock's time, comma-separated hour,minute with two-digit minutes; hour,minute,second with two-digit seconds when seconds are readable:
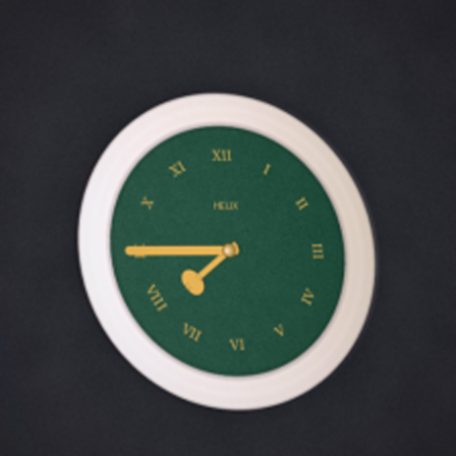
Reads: 7,45
